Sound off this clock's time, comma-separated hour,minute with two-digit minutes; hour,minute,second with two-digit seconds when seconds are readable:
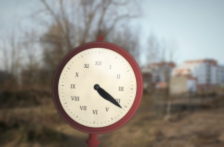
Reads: 4,21
